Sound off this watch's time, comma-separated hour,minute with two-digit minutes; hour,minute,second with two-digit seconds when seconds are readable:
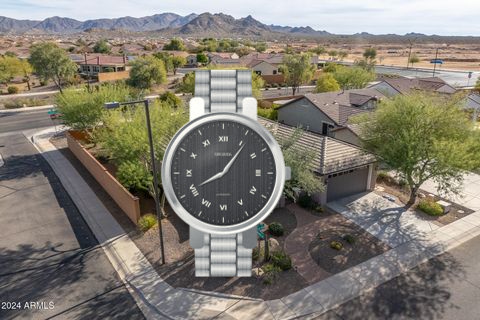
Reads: 8,06
